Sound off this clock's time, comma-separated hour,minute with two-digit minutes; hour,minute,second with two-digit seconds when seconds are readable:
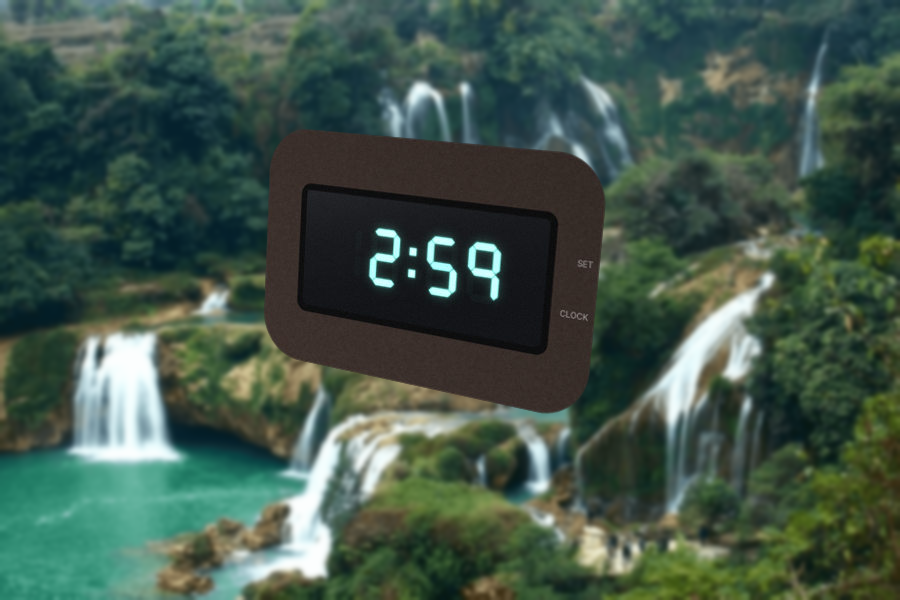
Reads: 2,59
